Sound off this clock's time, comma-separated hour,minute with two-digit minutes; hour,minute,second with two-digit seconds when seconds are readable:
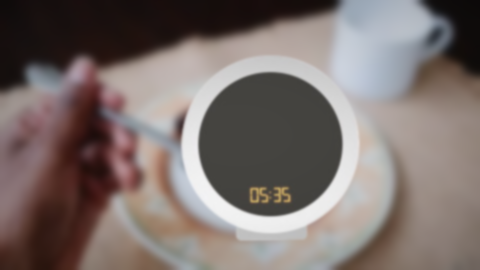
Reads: 5,35
